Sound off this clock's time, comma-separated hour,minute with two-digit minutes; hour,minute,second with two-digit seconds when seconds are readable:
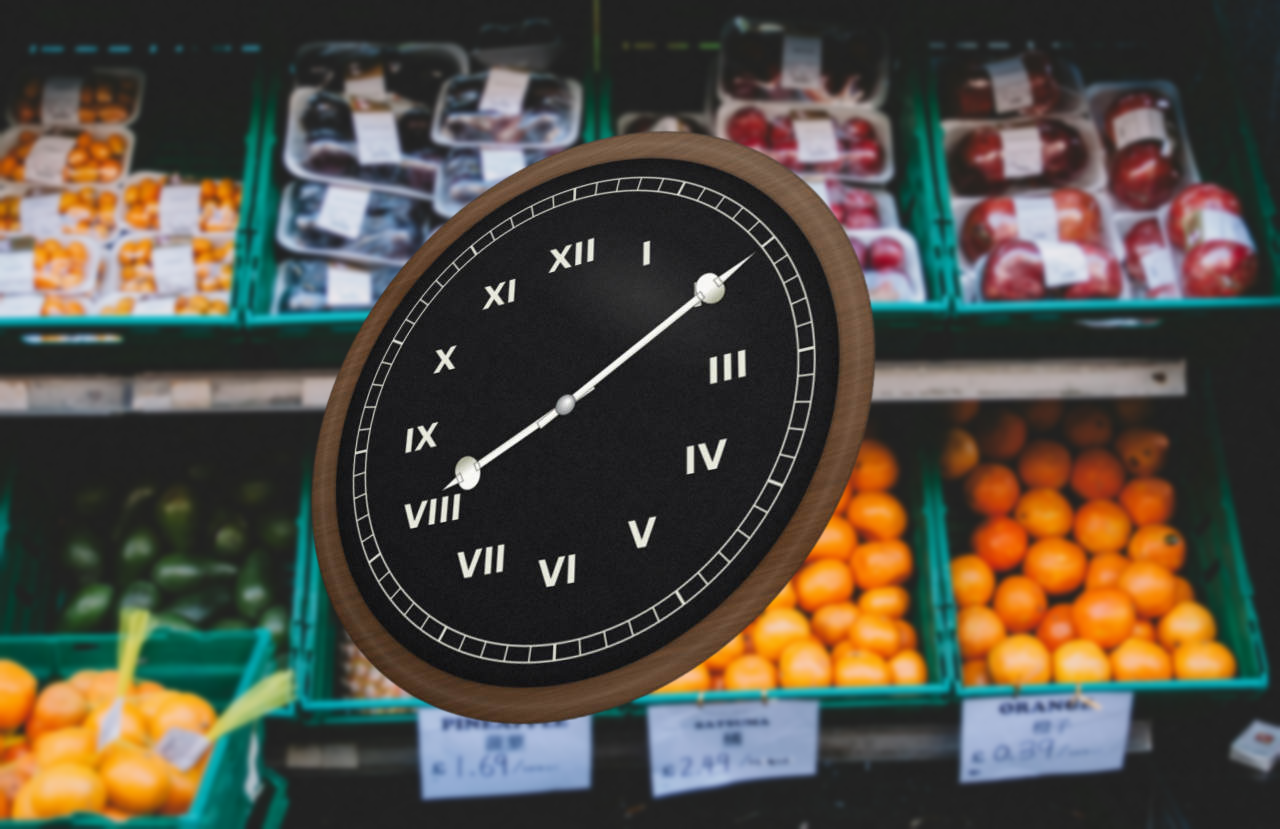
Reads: 8,10
